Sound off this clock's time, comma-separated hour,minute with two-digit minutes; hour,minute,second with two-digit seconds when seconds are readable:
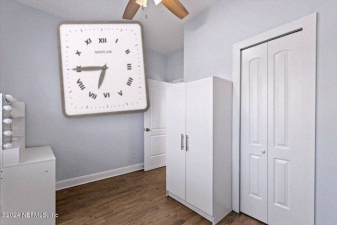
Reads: 6,45
